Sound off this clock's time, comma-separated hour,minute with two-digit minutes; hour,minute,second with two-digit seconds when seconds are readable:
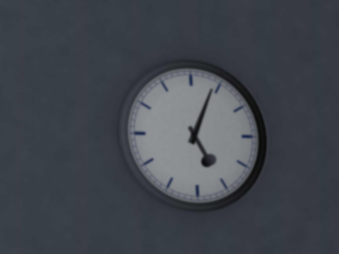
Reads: 5,04
